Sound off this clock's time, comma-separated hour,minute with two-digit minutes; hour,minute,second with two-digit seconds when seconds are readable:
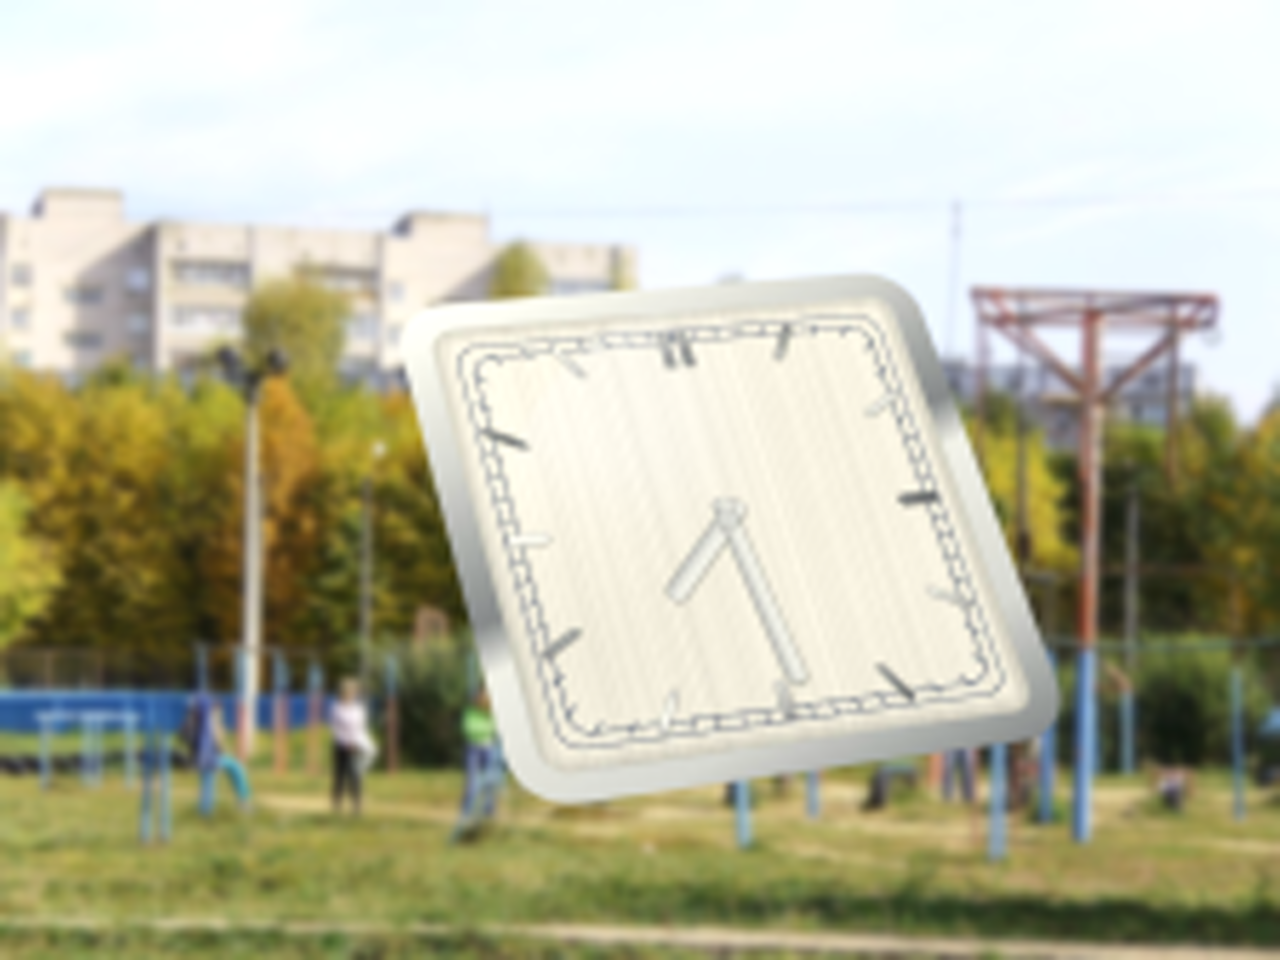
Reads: 7,29
